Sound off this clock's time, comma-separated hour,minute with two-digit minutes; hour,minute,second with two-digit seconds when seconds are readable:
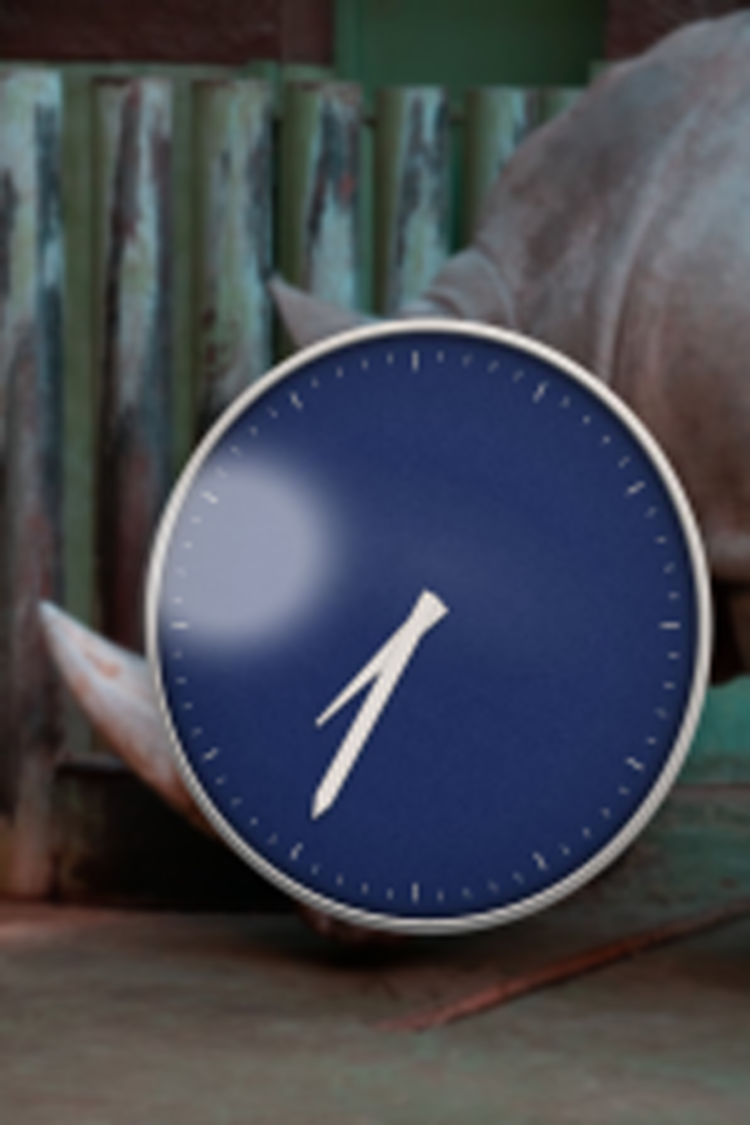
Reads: 7,35
